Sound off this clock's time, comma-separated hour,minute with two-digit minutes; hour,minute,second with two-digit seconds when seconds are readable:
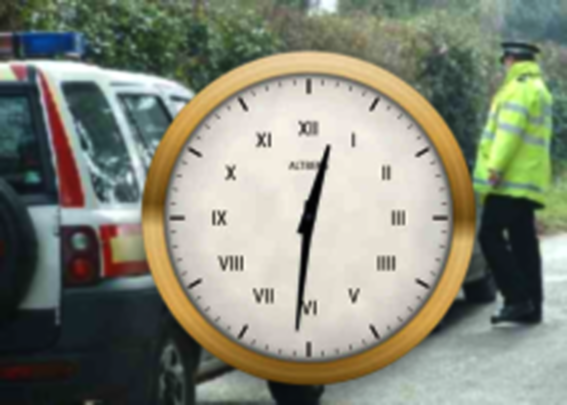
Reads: 12,31
